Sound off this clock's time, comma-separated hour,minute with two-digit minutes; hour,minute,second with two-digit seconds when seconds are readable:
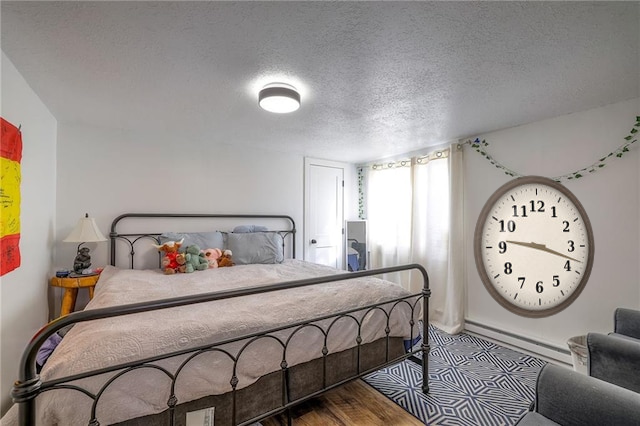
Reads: 9,18
